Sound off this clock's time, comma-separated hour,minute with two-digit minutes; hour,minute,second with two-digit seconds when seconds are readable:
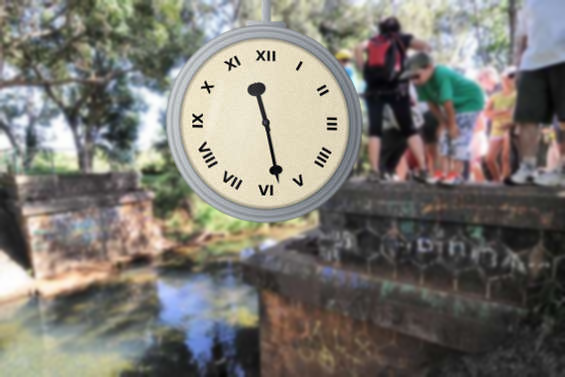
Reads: 11,28
